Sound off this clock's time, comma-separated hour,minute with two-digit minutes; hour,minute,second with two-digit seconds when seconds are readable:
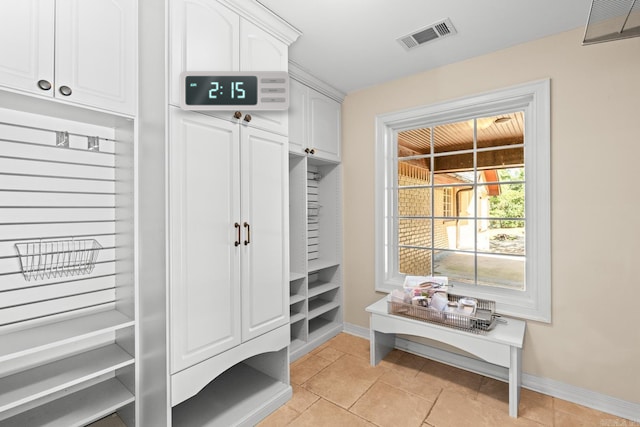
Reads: 2,15
